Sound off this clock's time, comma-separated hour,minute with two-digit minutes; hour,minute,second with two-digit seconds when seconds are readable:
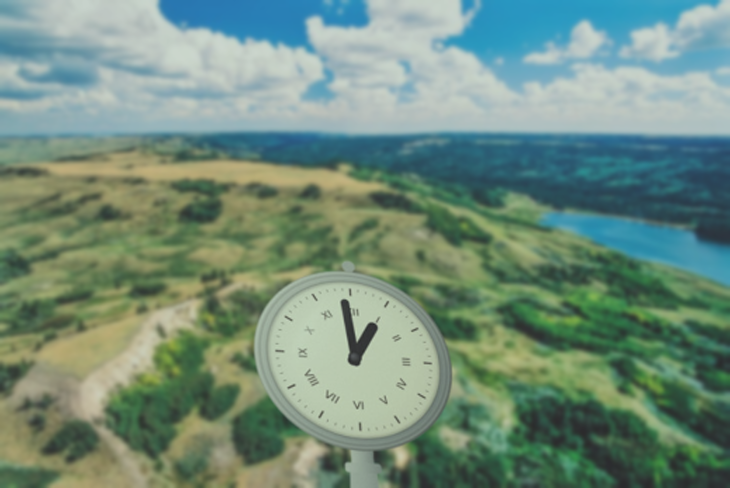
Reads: 12,59
